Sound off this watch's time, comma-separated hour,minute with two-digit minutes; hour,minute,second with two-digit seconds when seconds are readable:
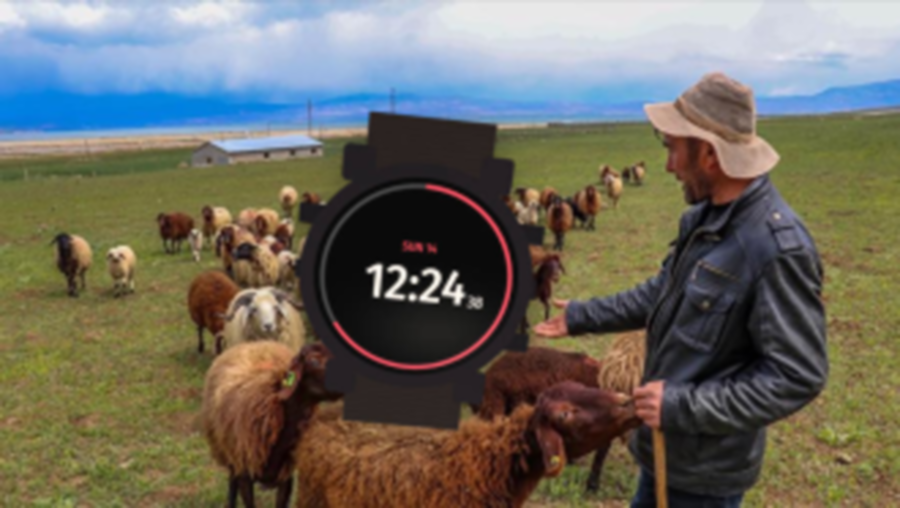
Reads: 12,24
